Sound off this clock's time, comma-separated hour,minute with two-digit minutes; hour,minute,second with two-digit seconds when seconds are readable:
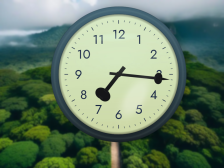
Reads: 7,16
